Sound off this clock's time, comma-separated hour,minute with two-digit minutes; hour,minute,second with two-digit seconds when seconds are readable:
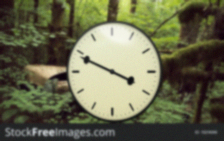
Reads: 3,49
